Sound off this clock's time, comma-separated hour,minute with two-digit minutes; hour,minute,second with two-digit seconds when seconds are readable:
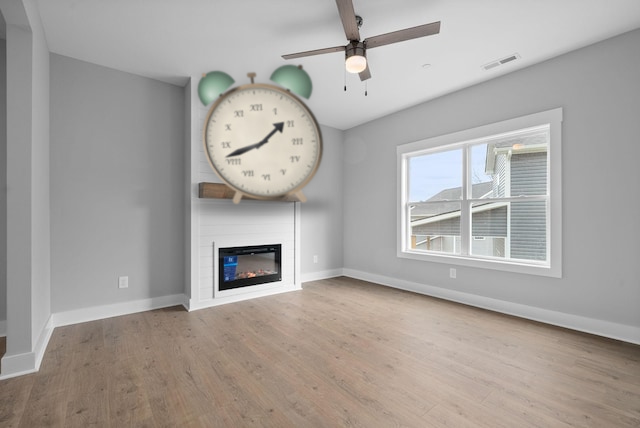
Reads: 1,42
